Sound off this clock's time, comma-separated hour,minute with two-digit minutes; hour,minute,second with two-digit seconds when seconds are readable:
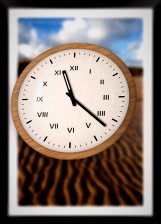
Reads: 11,22
